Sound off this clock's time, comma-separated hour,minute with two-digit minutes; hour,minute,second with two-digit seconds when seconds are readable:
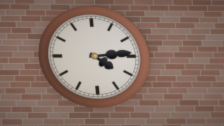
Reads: 4,14
